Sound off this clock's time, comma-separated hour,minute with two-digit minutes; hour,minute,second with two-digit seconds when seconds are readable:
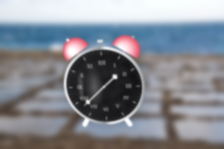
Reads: 1,38
